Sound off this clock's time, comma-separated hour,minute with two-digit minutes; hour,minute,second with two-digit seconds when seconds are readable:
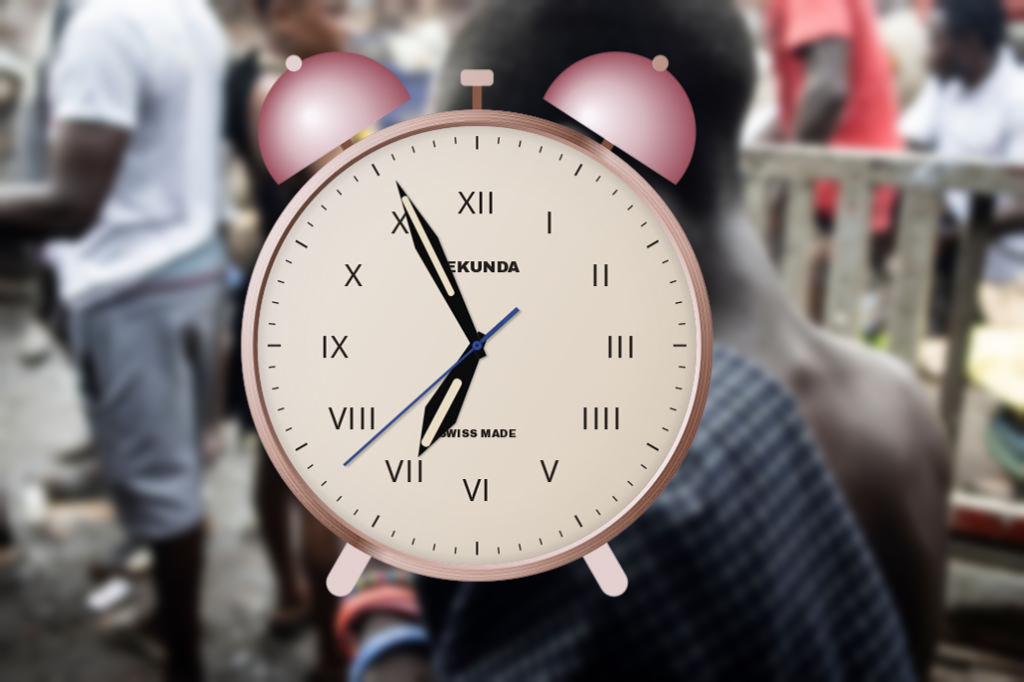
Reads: 6,55,38
